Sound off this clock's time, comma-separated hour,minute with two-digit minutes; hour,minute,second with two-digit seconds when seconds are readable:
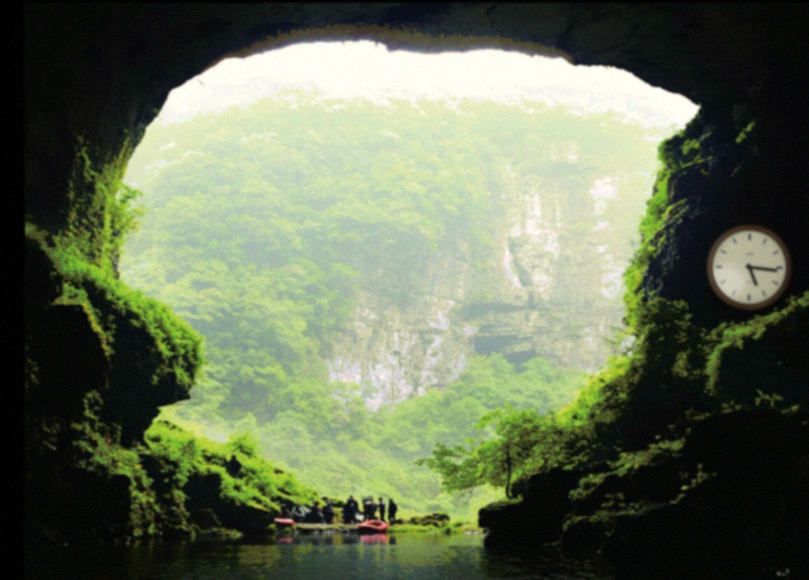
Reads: 5,16
